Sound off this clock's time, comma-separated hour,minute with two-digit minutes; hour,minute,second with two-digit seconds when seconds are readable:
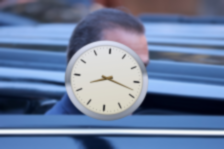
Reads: 8,18
